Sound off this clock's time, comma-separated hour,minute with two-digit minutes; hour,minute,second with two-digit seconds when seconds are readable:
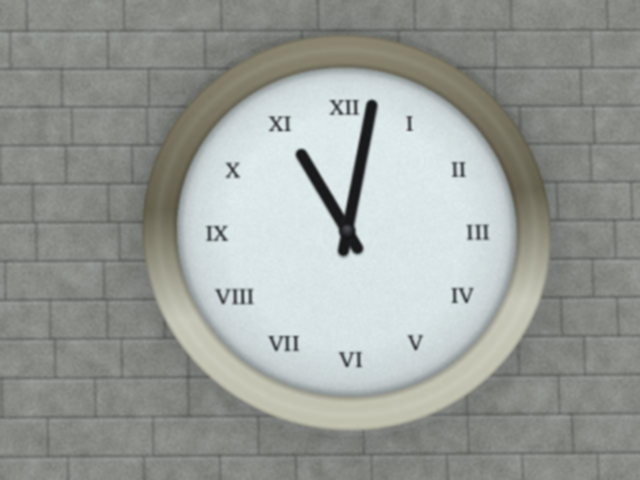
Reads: 11,02
